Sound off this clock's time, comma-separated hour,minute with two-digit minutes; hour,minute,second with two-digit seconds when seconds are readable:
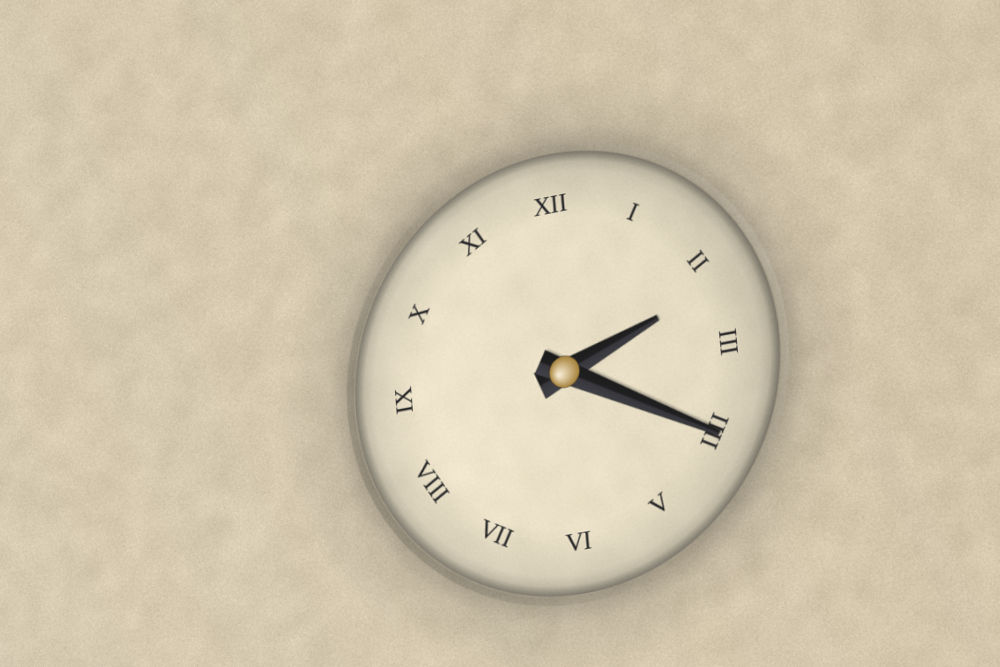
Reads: 2,20
